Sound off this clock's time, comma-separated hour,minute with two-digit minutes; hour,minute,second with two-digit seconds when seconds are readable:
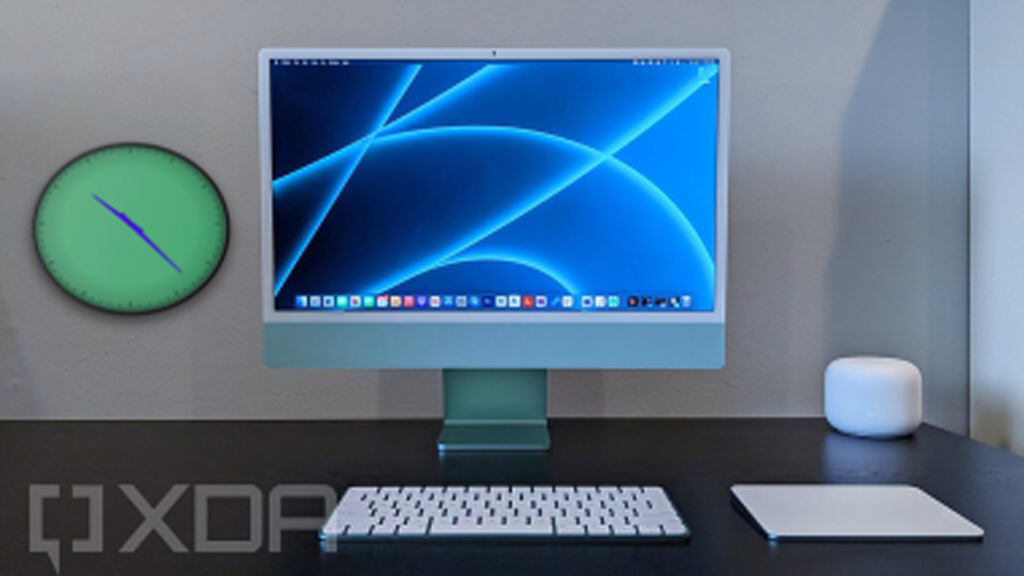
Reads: 10,23
